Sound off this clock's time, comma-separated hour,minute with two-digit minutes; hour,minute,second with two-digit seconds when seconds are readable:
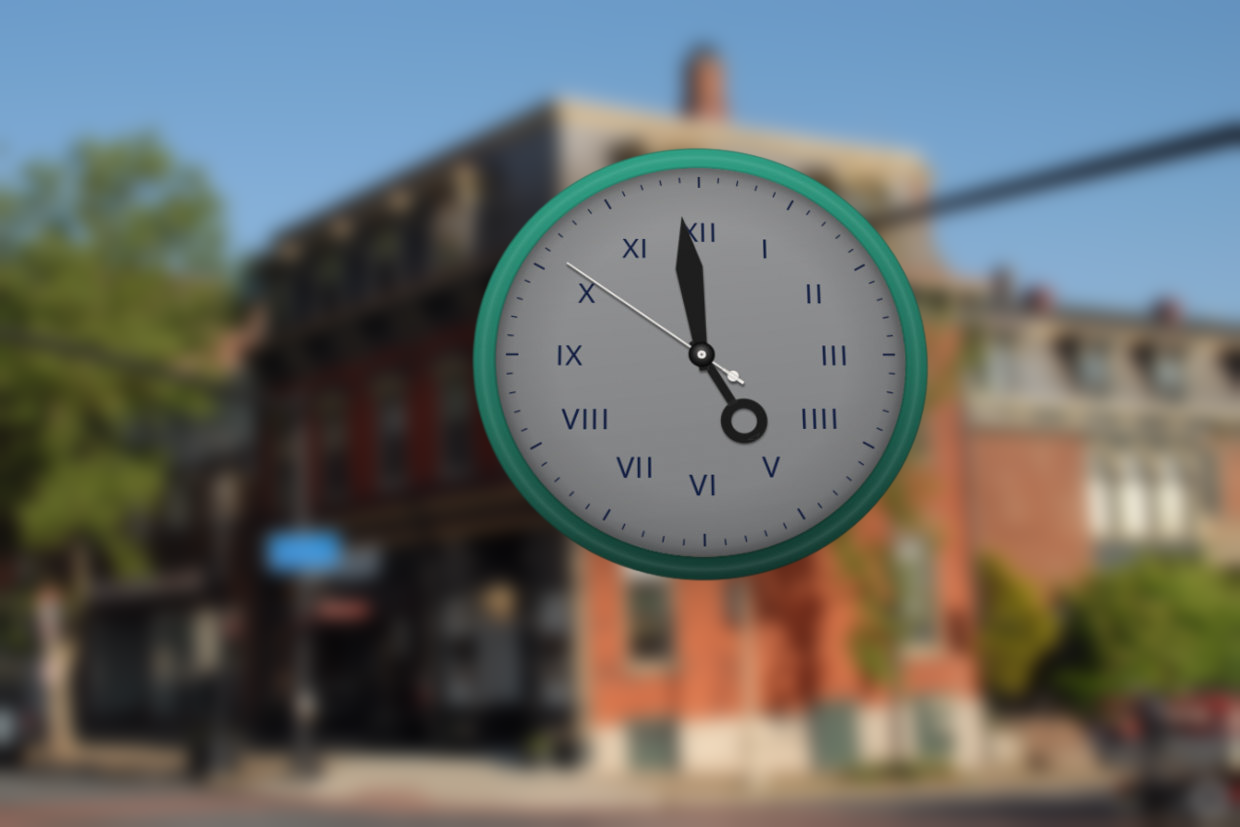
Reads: 4,58,51
